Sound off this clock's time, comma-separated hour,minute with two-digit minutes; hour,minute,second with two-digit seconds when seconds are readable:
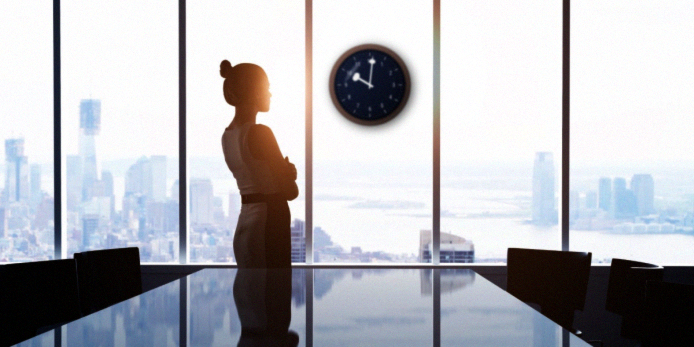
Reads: 10,01
